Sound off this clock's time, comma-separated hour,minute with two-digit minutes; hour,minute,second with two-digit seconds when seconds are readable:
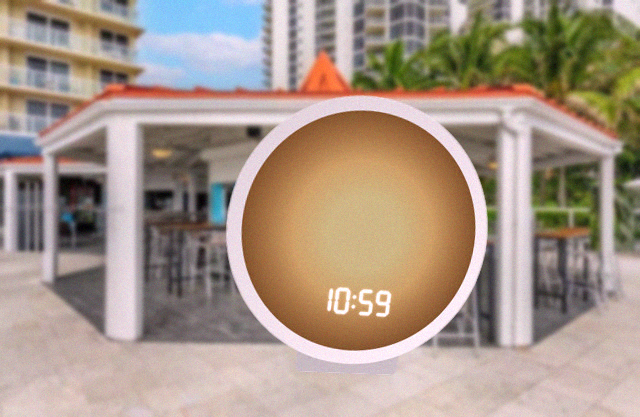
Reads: 10,59
